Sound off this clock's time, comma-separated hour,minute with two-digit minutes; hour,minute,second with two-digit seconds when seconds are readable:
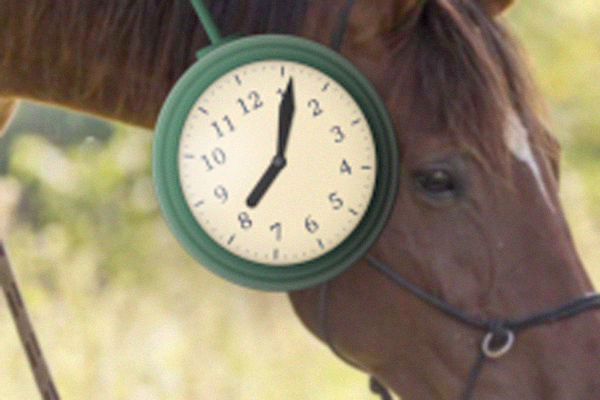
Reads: 8,06
